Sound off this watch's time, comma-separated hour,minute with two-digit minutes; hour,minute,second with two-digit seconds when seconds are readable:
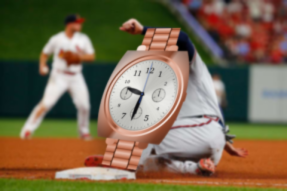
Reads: 9,31
